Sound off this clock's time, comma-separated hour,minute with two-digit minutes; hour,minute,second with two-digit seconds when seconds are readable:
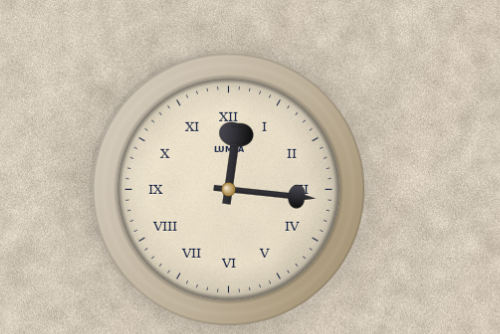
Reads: 12,16
